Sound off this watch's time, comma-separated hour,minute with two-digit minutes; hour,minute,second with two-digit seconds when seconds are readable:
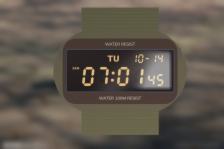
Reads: 7,01,45
